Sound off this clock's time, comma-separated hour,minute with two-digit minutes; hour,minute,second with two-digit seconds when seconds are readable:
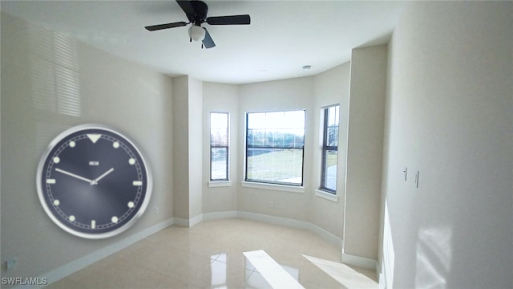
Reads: 1,48
